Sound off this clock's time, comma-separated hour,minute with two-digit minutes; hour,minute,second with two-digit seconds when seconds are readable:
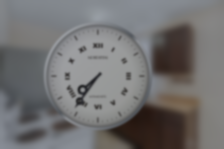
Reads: 7,36
